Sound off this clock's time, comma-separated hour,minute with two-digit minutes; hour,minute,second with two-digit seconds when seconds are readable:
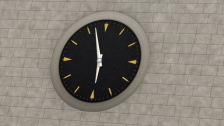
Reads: 5,57
